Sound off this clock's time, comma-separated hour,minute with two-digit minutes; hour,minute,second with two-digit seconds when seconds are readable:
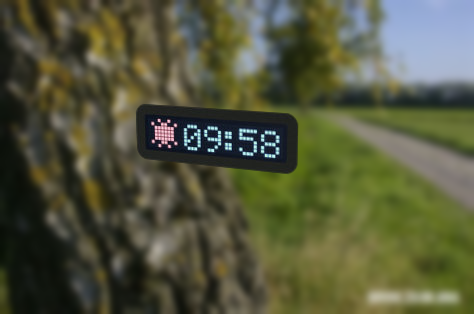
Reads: 9,58
